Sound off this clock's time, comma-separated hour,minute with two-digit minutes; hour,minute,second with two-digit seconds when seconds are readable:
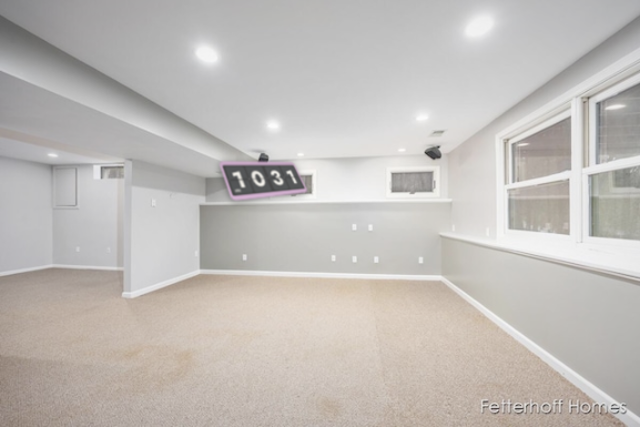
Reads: 10,31
